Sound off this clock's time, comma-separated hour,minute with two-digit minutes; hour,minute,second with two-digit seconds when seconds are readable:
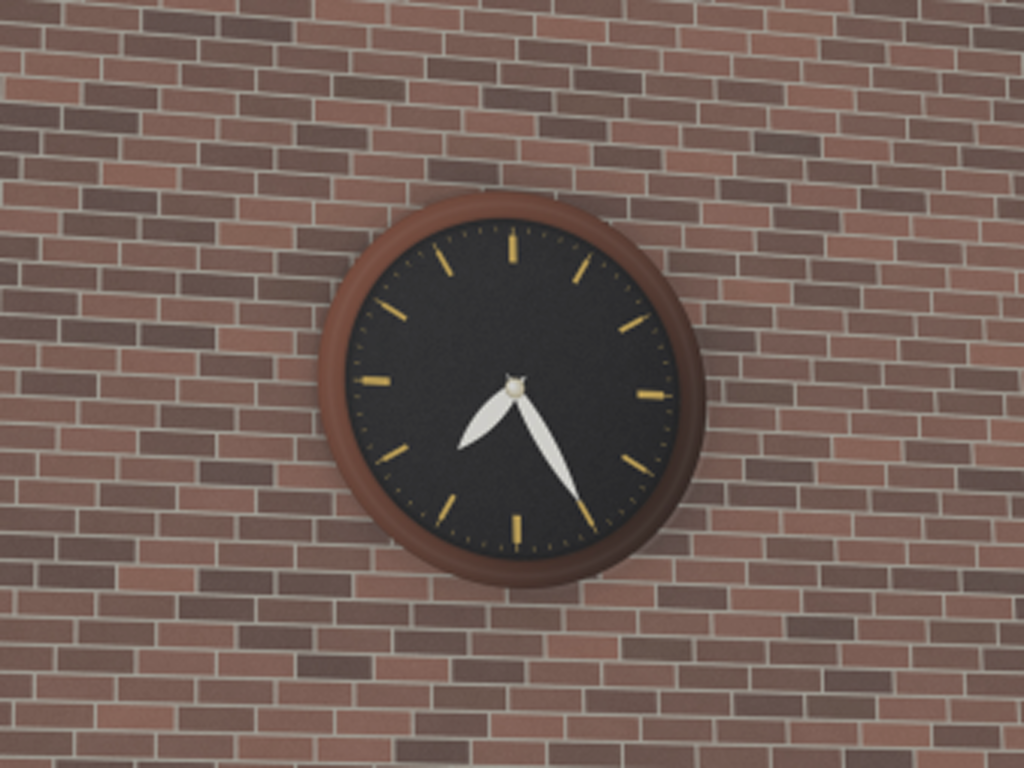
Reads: 7,25
